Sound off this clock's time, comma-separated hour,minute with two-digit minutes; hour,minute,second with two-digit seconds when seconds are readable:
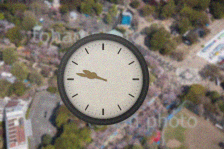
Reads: 9,47
